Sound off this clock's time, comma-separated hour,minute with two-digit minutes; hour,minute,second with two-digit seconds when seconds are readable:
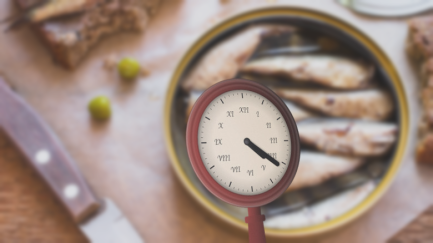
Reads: 4,21
